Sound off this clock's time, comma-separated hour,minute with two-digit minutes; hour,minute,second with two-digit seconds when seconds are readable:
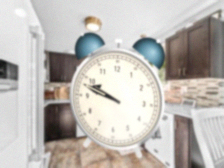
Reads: 9,48
